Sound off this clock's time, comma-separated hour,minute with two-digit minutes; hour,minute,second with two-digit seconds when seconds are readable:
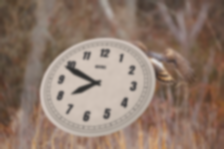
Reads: 7,49
